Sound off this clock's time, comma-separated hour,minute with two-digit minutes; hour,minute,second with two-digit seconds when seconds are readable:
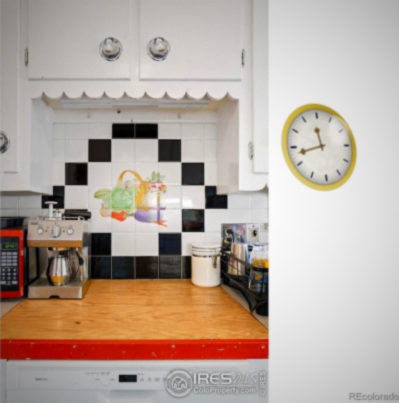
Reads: 11,43
